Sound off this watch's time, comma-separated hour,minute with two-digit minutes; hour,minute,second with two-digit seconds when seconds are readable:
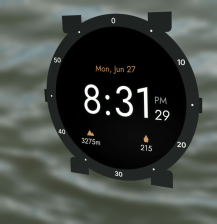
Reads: 8,31,29
